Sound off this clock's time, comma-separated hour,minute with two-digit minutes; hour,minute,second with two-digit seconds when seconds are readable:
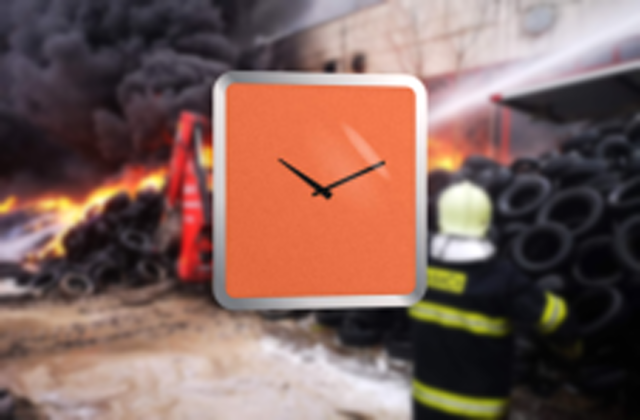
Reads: 10,11
